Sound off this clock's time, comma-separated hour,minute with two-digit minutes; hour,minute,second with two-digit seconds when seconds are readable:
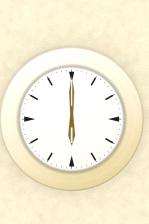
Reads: 6,00
